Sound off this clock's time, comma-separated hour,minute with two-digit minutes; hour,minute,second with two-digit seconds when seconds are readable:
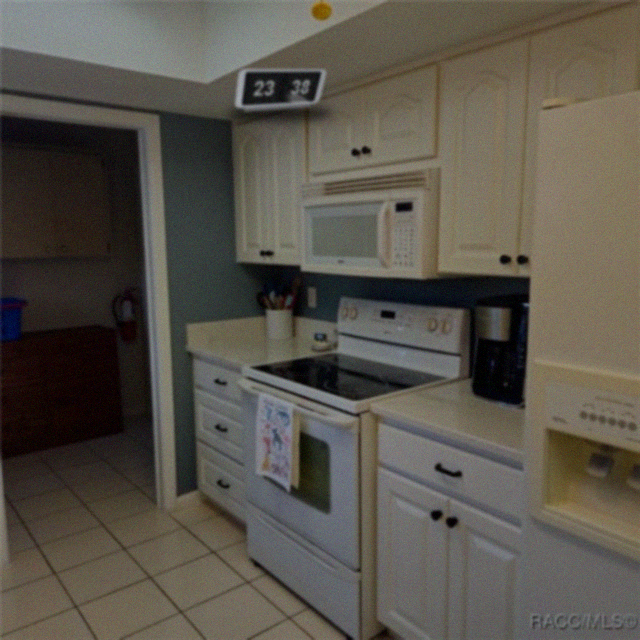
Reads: 23,38
